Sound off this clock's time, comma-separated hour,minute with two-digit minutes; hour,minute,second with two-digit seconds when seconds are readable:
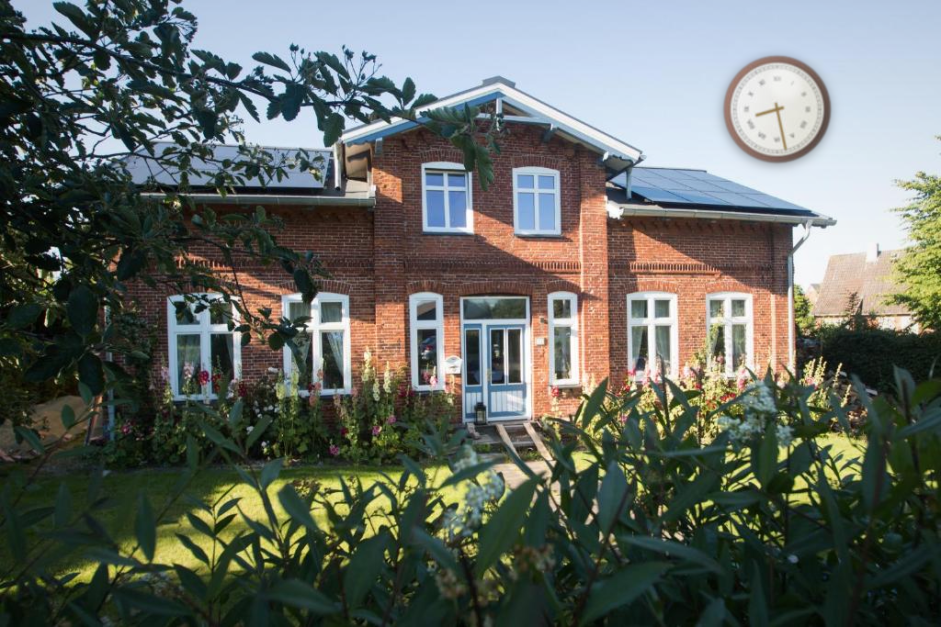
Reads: 8,28
